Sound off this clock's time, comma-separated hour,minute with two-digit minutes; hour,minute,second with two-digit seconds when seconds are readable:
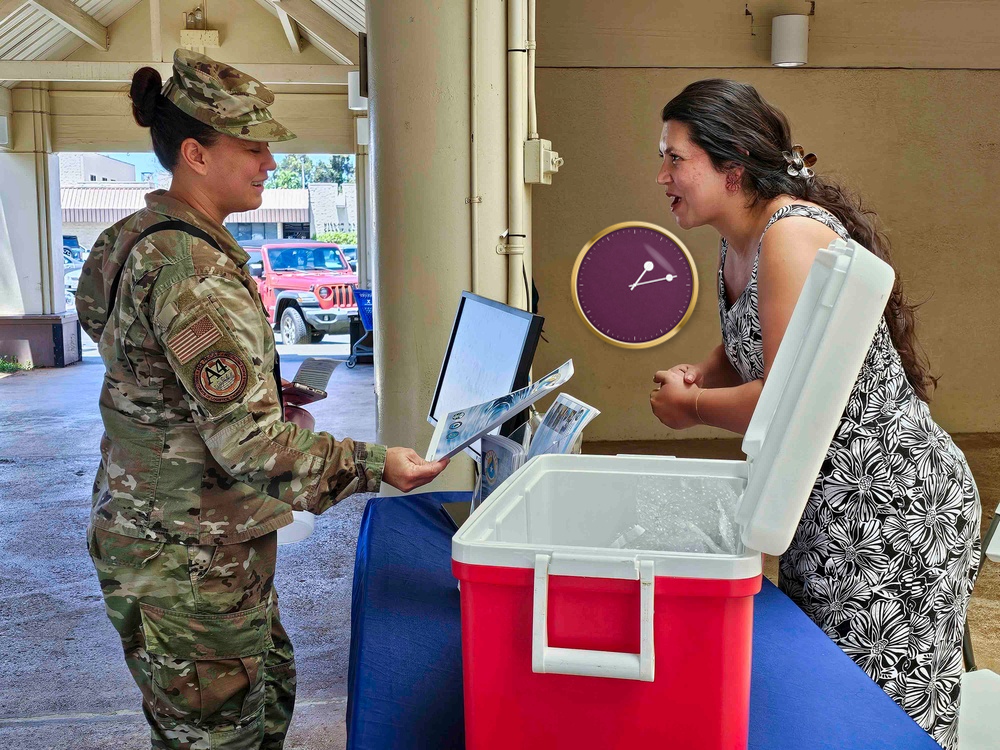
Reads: 1,13
